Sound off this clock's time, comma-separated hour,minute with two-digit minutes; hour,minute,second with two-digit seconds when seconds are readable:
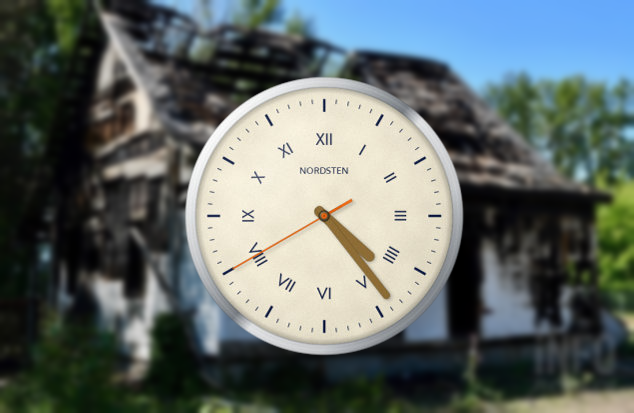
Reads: 4,23,40
